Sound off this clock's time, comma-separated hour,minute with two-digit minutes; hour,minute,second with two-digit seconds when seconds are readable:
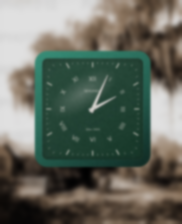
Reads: 2,04
